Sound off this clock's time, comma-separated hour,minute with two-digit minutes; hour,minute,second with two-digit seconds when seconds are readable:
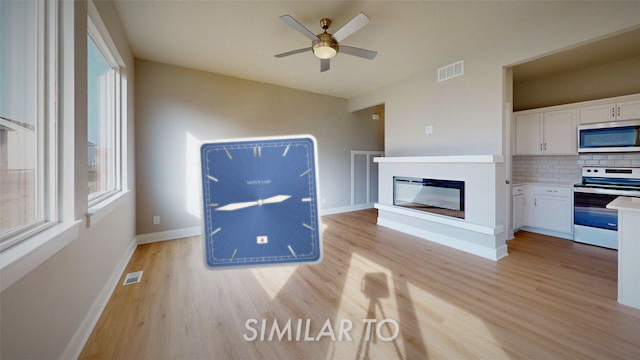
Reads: 2,44
